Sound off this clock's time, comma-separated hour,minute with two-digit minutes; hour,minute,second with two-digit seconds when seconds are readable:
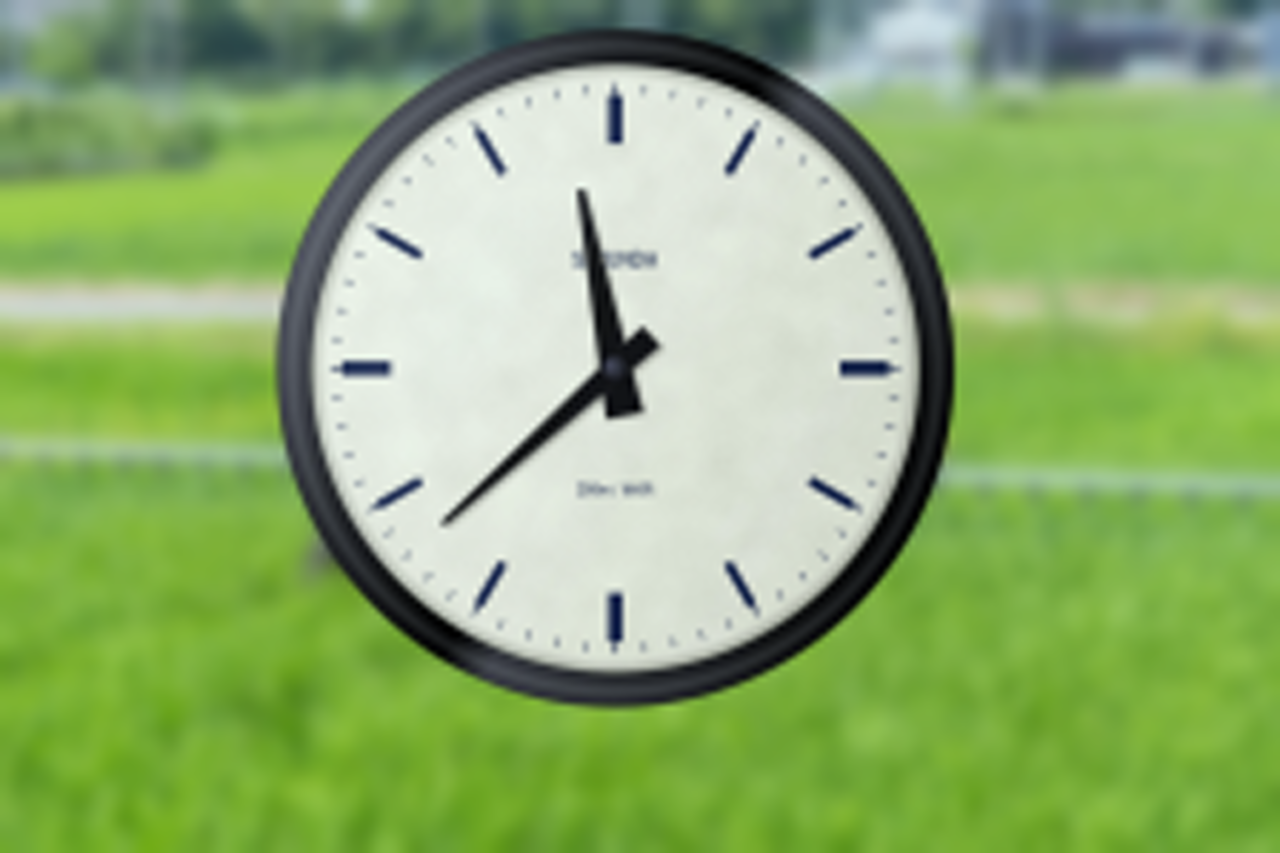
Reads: 11,38
